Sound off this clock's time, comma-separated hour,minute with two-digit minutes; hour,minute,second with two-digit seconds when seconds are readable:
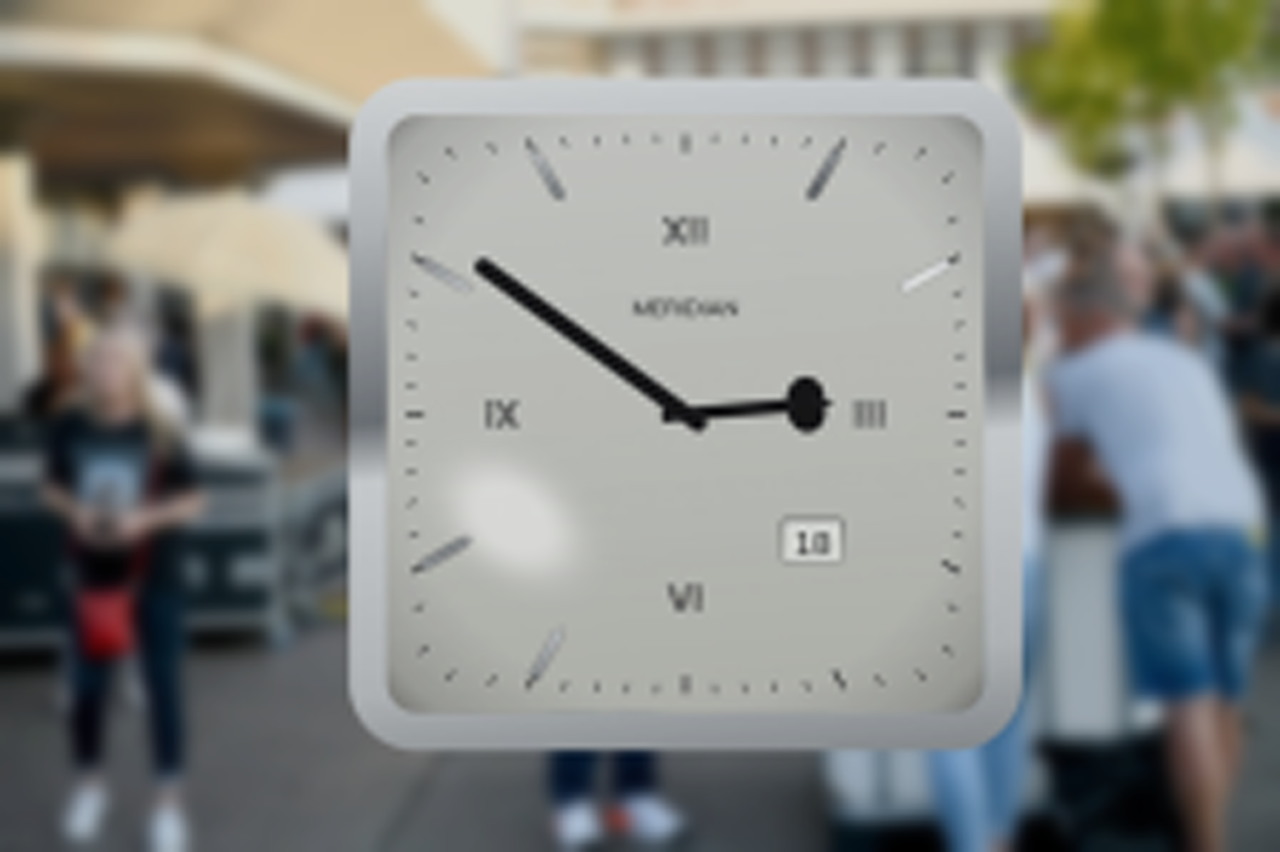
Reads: 2,51
